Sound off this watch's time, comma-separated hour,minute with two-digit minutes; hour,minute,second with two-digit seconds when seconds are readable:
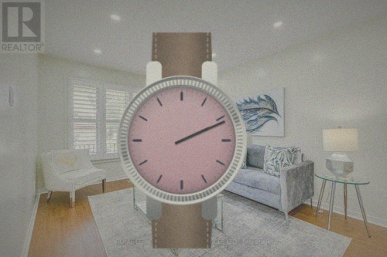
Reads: 2,11
